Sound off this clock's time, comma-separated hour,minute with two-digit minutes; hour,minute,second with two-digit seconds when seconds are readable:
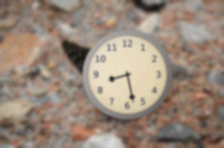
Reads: 8,28
